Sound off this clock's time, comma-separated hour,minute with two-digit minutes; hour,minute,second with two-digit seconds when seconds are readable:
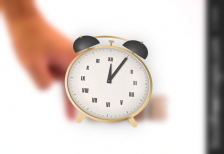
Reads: 12,05
